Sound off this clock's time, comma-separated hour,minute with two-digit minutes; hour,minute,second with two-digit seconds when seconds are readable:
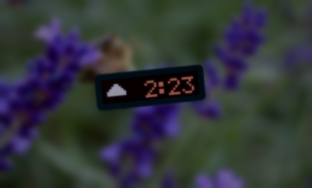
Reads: 2,23
